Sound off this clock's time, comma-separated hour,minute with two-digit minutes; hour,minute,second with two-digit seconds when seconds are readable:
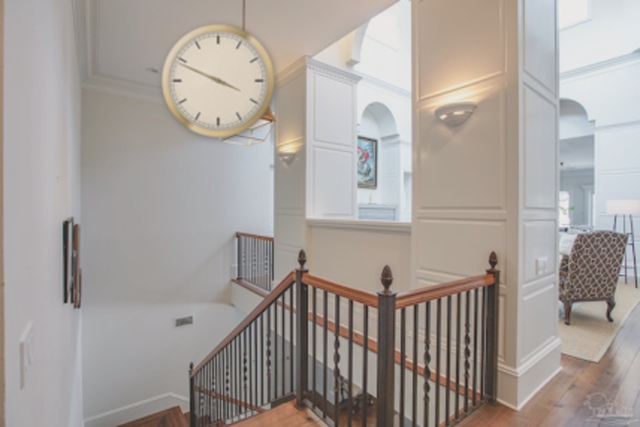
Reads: 3,49
